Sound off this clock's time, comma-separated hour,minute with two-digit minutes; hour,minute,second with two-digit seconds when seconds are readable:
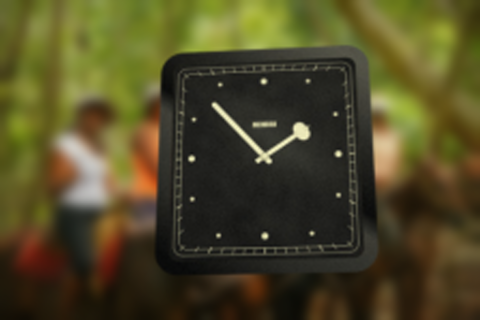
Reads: 1,53
